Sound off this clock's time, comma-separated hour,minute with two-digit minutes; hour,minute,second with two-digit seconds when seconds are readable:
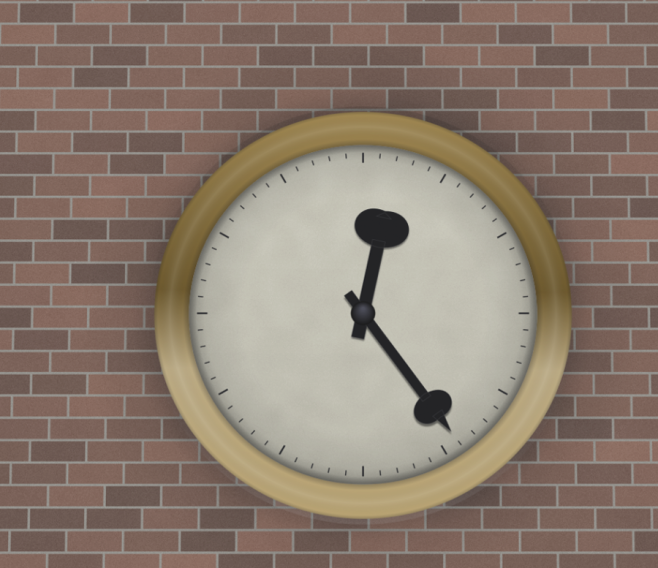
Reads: 12,24
